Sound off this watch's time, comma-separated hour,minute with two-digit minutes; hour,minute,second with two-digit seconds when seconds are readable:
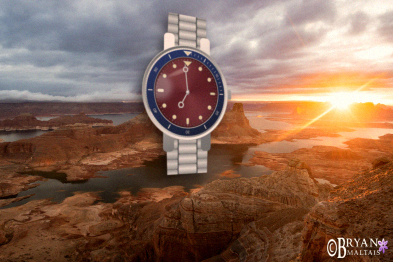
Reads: 6,59
